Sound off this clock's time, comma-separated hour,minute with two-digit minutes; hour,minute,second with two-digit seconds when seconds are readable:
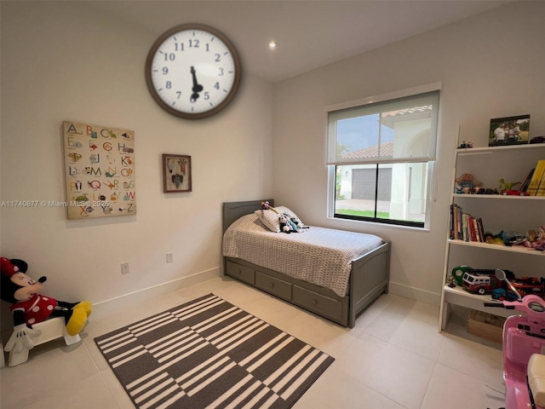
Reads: 5,29
